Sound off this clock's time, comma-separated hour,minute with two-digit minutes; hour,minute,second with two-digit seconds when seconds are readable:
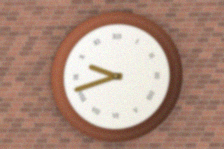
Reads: 9,42
